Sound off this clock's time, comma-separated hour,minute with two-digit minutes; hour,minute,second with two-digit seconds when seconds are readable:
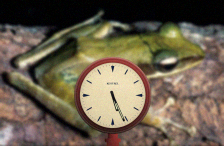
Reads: 5,26
